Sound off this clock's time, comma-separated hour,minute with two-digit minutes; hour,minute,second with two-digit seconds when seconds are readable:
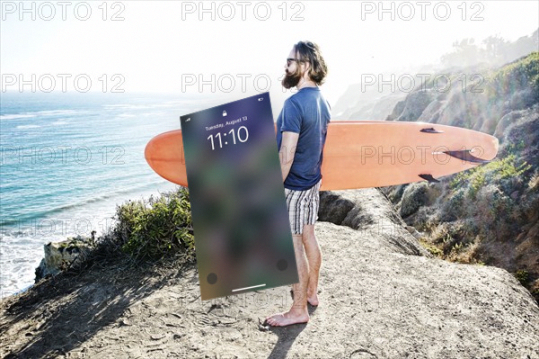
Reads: 11,10
